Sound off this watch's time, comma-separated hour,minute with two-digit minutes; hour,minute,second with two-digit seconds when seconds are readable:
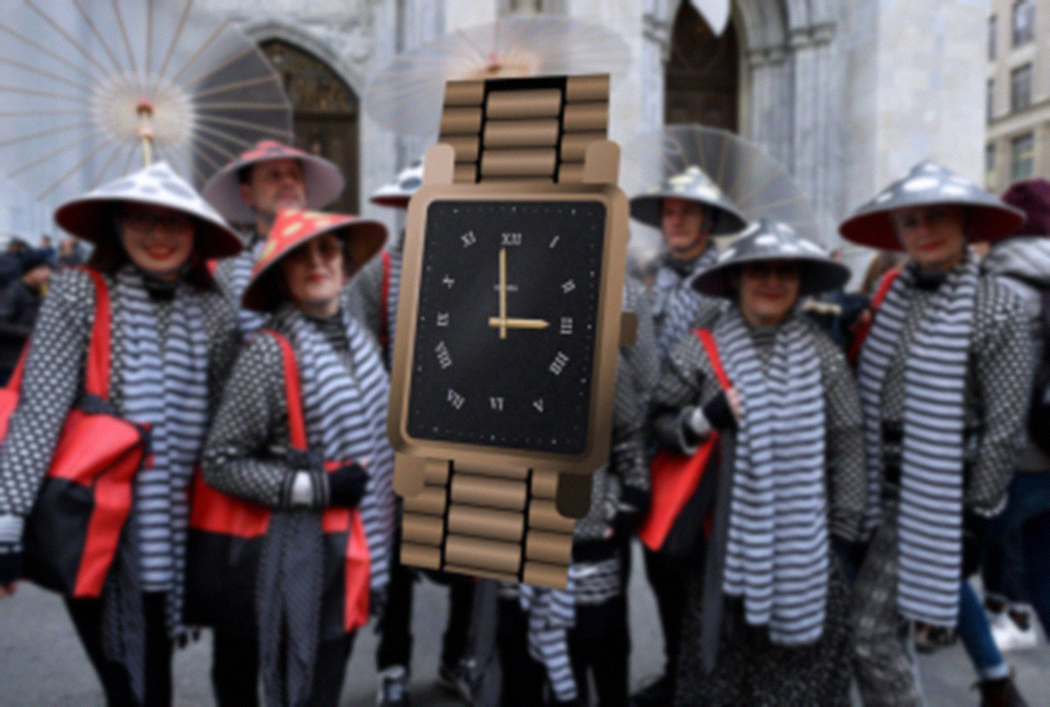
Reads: 2,59
